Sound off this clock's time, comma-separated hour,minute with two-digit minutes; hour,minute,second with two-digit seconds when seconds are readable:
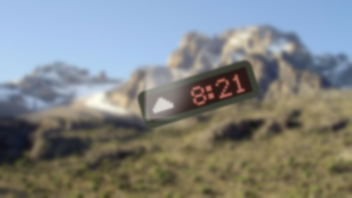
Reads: 8,21
